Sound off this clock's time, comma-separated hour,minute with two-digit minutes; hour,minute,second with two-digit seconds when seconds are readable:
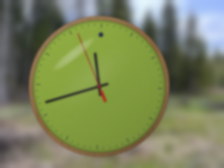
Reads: 11,41,56
